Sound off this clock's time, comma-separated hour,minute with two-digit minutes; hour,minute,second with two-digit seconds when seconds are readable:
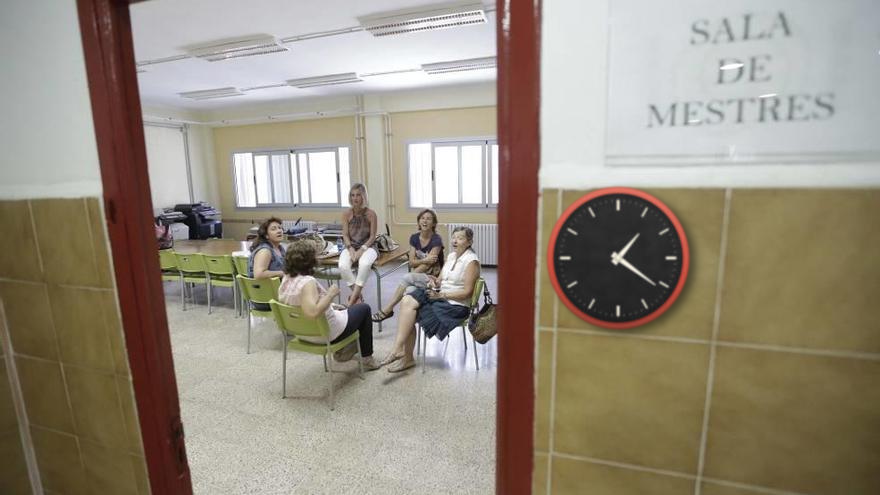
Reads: 1,21
